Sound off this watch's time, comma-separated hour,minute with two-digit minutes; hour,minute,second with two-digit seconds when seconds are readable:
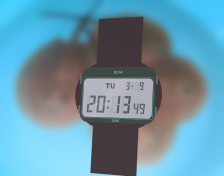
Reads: 20,13,49
